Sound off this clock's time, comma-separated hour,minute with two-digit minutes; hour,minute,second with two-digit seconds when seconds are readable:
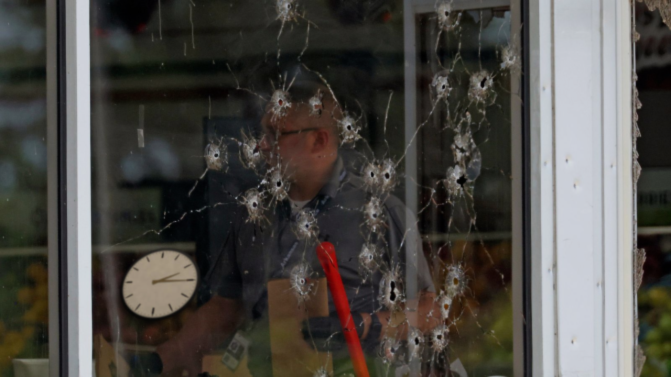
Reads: 2,15
